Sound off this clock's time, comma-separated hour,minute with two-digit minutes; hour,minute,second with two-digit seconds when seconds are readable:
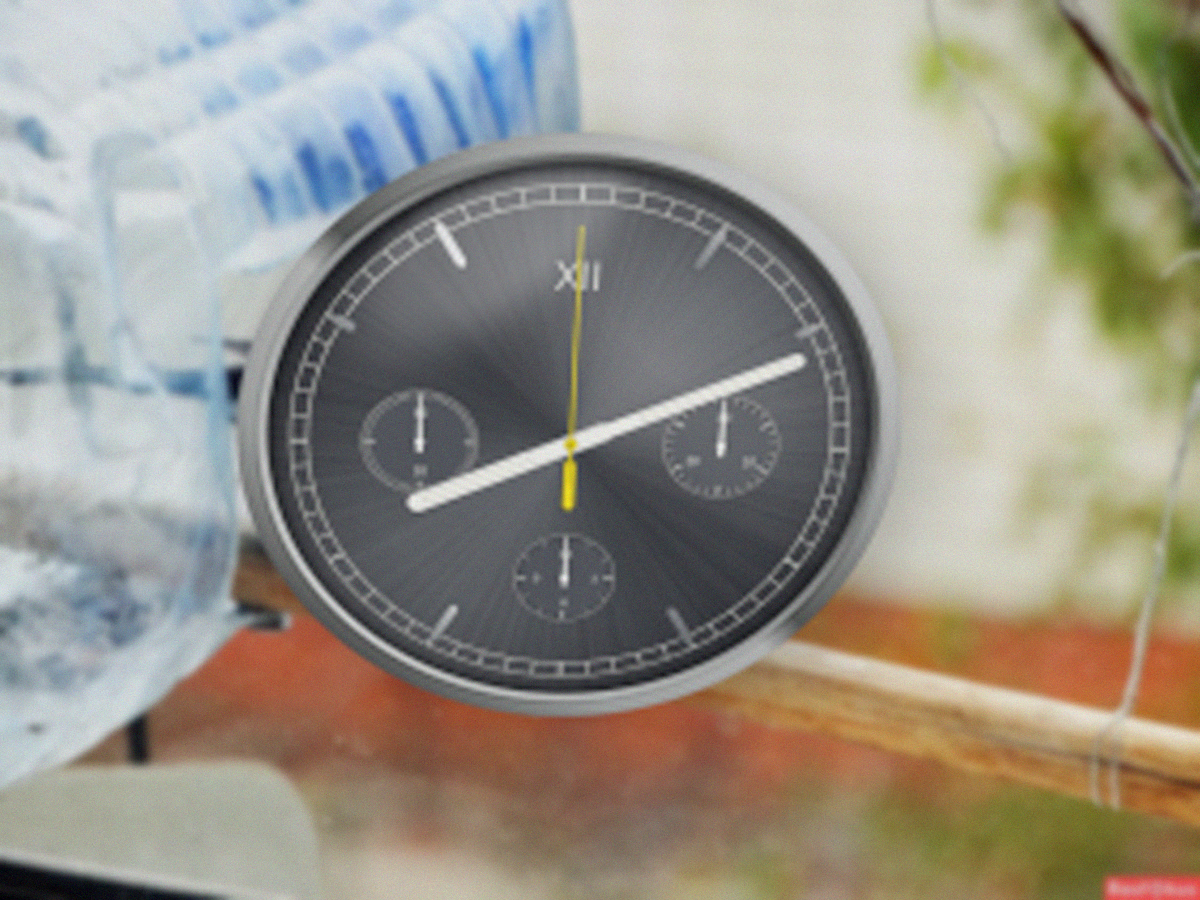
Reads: 8,11
